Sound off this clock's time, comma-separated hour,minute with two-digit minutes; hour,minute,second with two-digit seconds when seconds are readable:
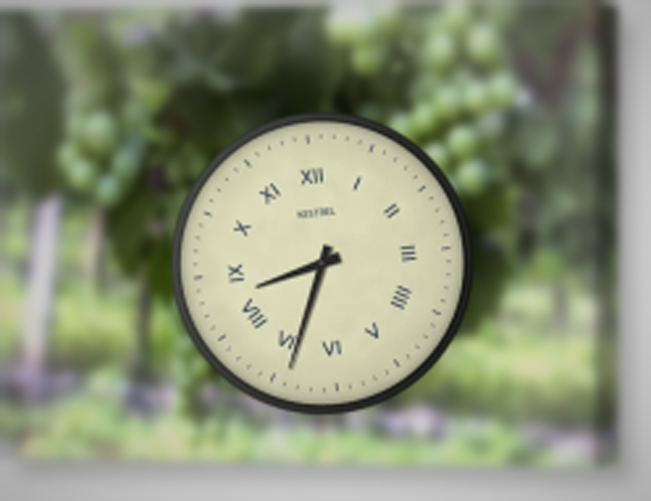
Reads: 8,34
